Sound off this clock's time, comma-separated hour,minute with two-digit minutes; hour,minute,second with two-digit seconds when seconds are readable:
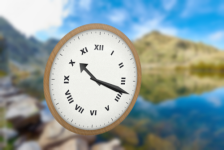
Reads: 10,18
